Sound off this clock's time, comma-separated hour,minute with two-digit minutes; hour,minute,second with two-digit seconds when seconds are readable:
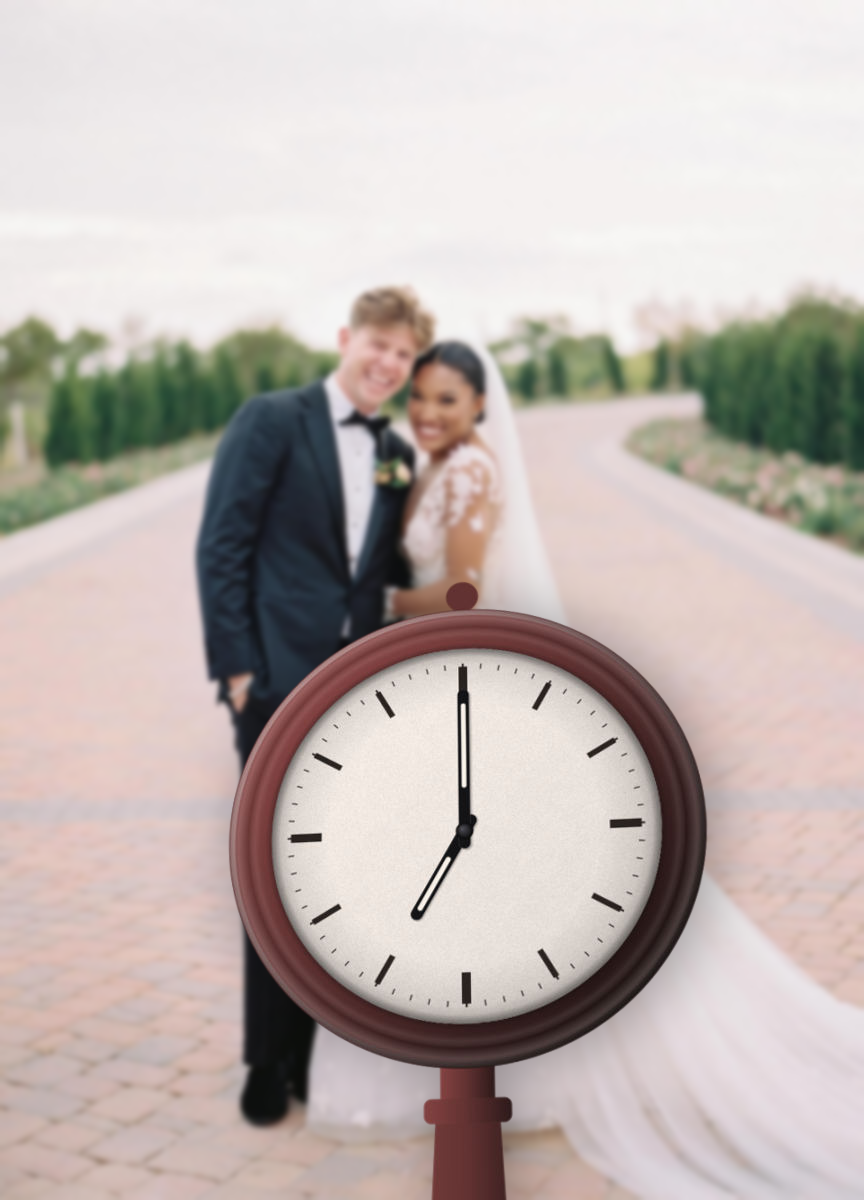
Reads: 7,00
